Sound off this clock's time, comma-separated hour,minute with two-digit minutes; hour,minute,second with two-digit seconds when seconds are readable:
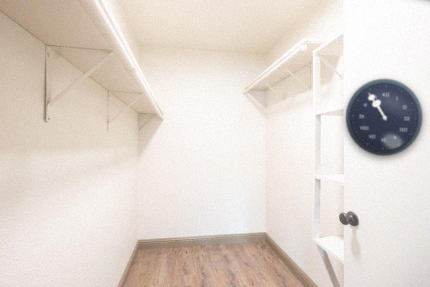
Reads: 10,54
